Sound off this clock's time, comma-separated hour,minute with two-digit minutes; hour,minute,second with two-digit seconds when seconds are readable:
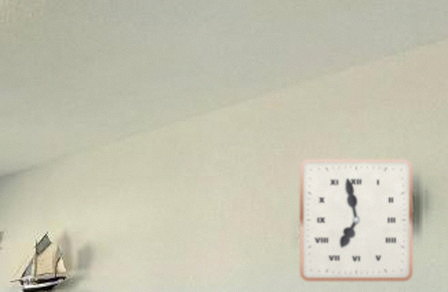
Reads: 6,58
